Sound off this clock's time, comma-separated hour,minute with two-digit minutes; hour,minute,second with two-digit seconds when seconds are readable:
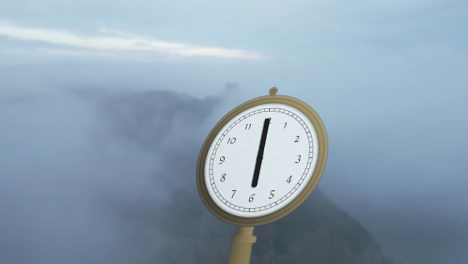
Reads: 6,00
